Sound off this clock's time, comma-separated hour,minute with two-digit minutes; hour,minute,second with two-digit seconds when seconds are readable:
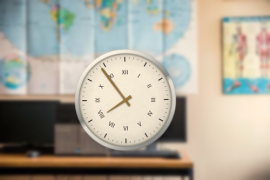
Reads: 7,54
